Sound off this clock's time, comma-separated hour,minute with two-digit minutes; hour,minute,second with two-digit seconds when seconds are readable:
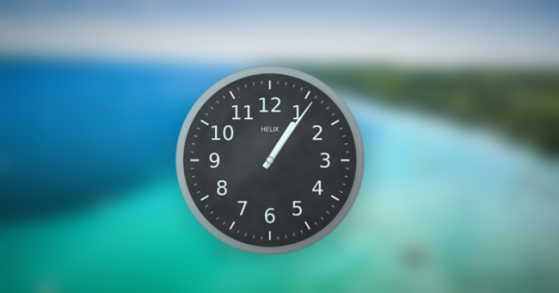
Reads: 1,06
